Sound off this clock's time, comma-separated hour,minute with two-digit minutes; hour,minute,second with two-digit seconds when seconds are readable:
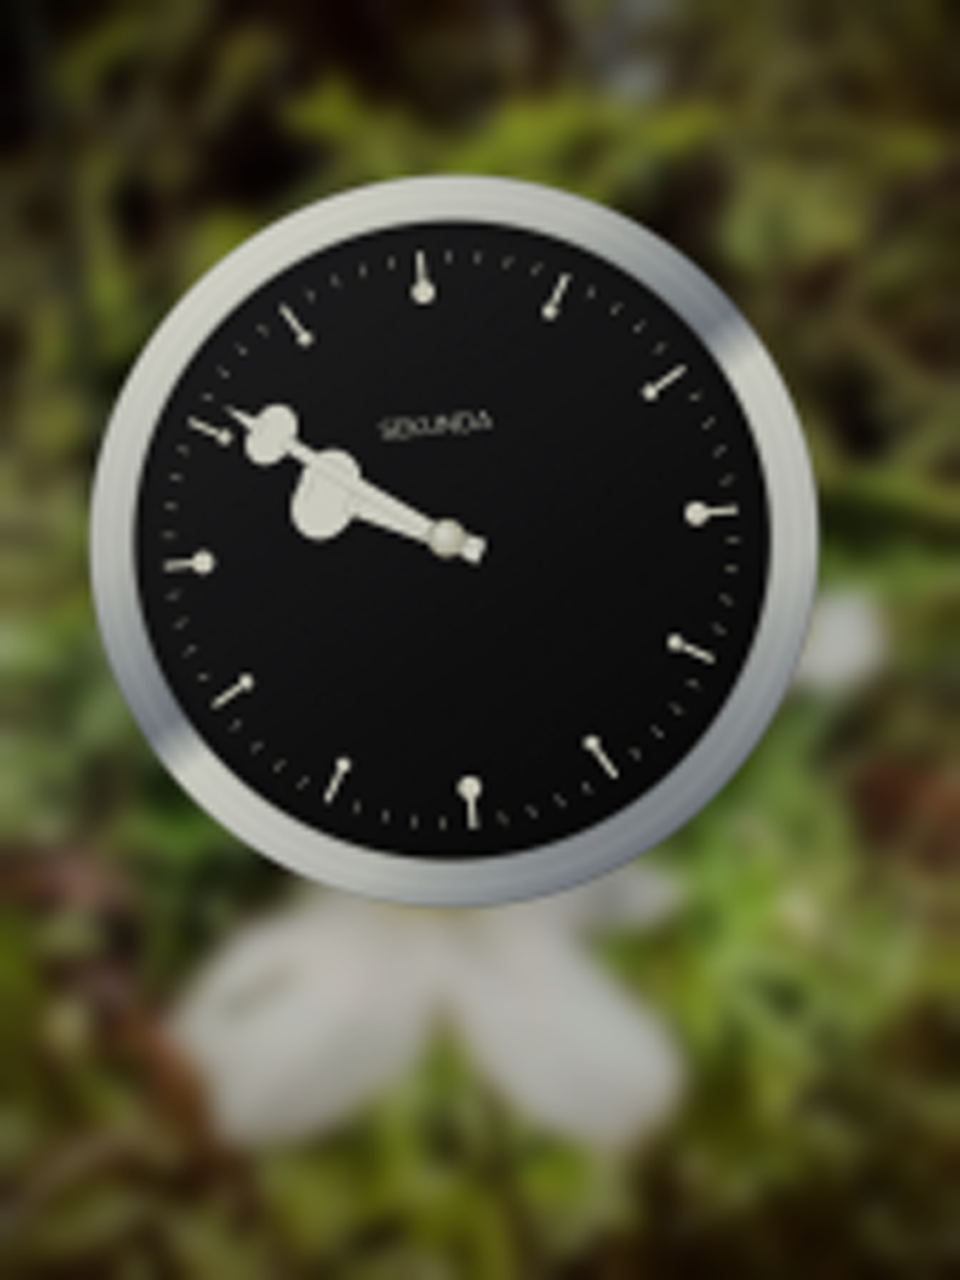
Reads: 9,51
